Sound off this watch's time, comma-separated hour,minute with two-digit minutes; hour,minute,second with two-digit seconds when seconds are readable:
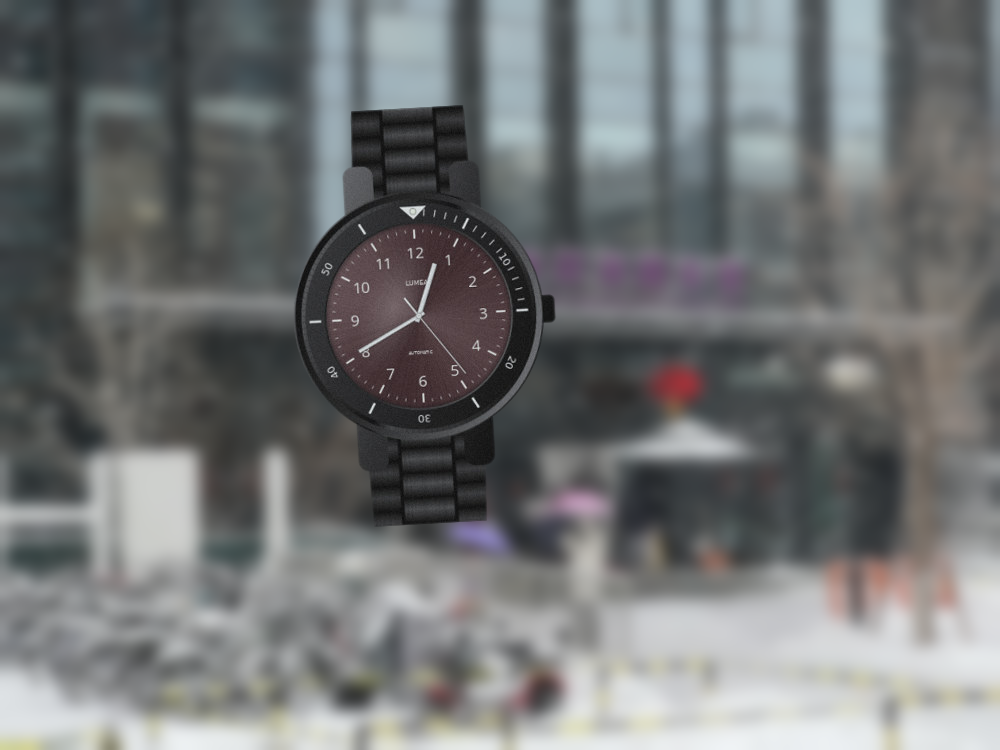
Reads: 12,40,24
